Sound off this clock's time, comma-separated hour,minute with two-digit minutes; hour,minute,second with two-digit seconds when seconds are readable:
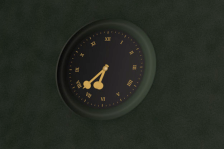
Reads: 6,38
